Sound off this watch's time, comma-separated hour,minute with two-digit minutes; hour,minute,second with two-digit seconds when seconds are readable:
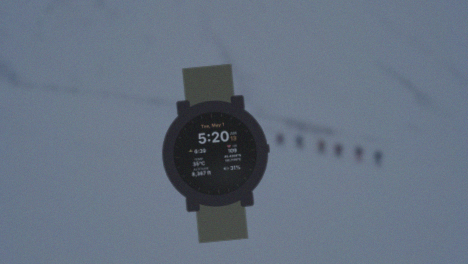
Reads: 5,20
